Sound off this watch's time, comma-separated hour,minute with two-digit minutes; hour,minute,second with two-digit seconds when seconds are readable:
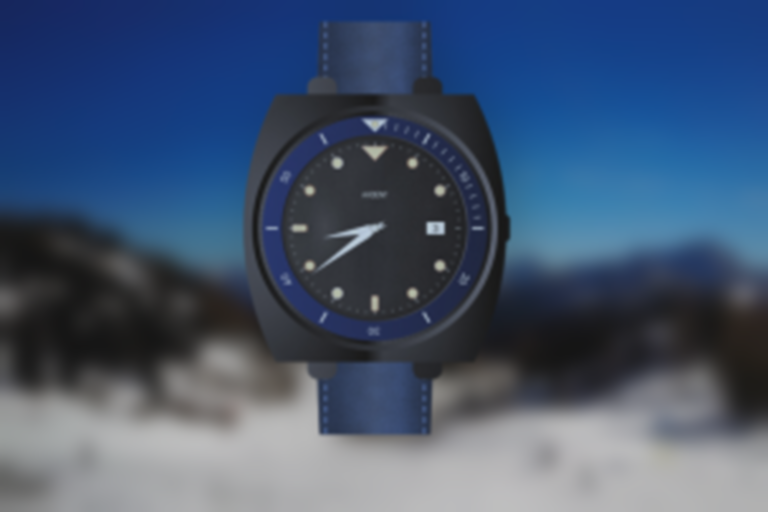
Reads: 8,39
